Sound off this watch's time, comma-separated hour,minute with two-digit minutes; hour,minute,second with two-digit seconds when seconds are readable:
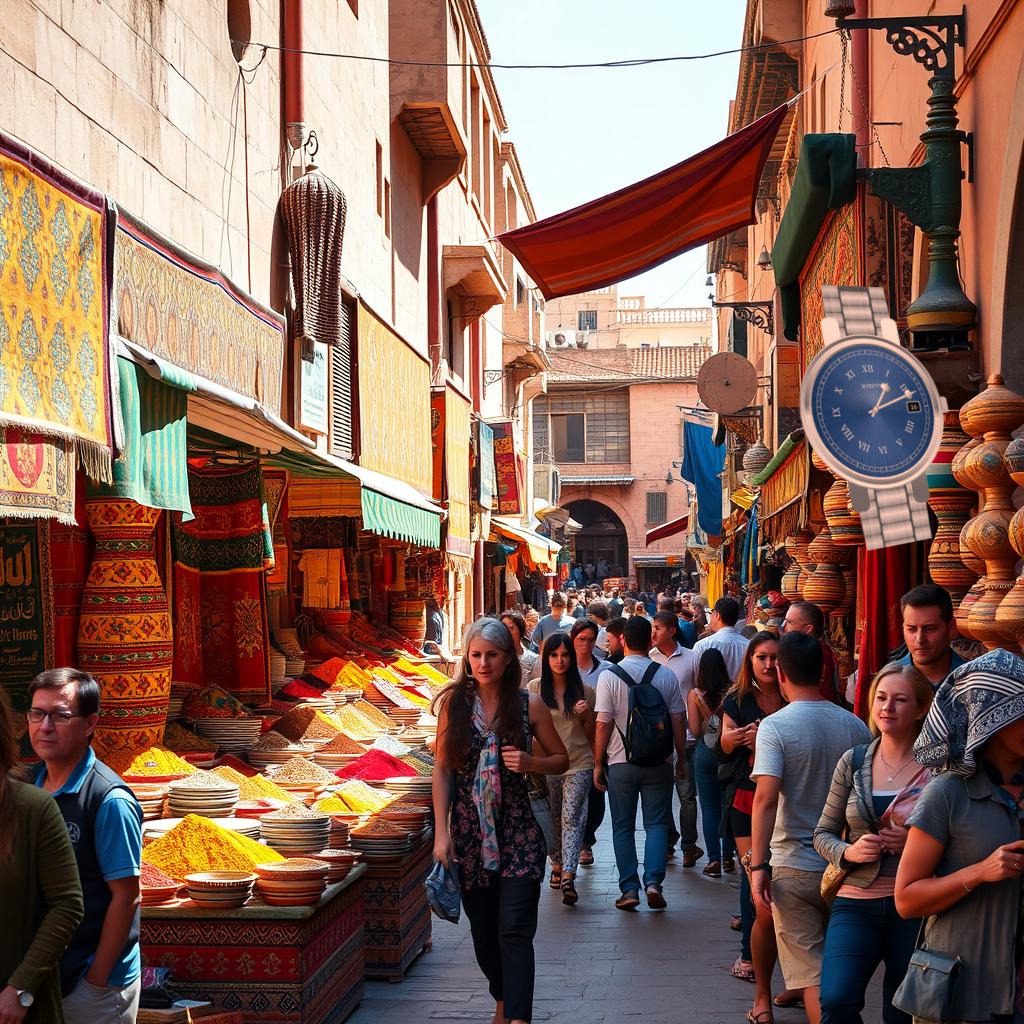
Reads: 1,12
